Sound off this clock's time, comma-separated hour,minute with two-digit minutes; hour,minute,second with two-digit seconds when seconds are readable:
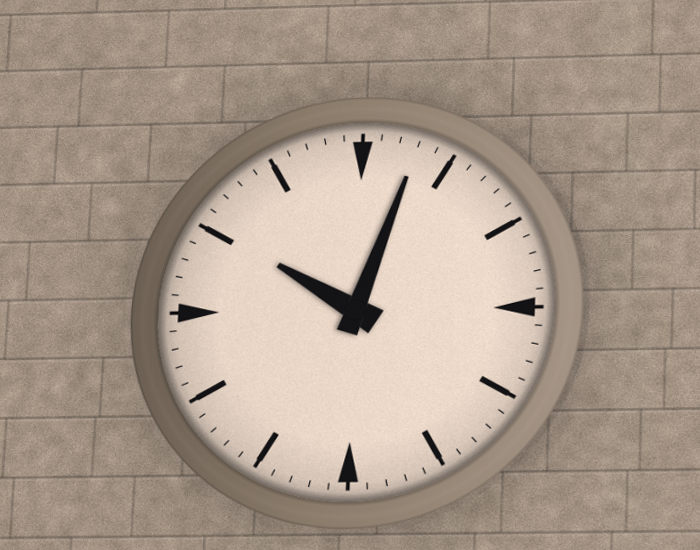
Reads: 10,03
